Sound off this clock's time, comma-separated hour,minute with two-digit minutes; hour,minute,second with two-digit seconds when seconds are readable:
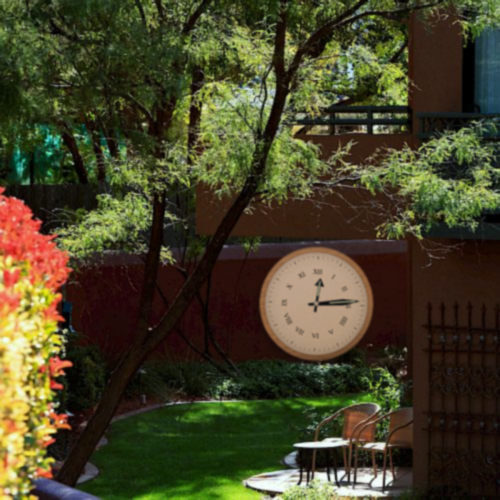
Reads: 12,14
